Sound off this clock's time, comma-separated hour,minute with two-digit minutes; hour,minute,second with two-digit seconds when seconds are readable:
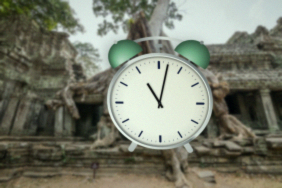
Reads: 11,02
